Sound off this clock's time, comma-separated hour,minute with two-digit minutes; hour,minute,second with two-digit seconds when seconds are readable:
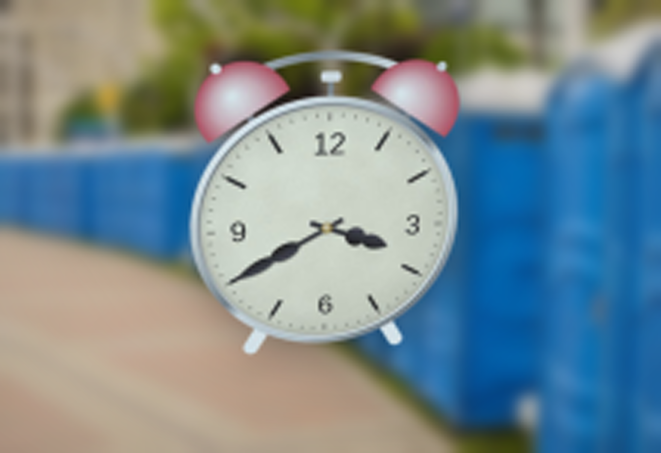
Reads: 3,40
